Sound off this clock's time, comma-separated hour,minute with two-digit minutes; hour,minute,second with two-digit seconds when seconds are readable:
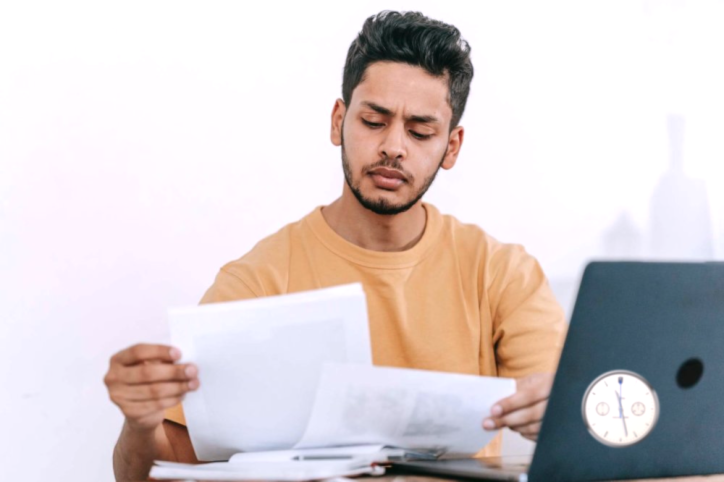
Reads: 11,28
